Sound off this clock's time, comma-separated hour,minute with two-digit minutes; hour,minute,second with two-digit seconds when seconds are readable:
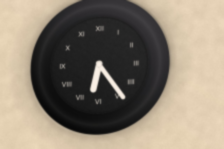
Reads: 6,24
